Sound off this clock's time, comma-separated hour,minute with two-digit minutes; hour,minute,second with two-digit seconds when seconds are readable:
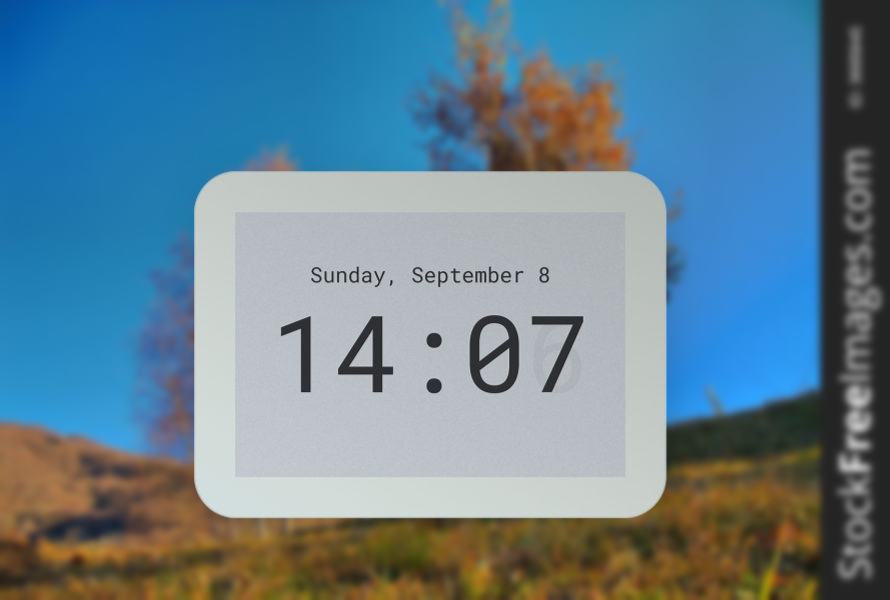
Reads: 14,07
